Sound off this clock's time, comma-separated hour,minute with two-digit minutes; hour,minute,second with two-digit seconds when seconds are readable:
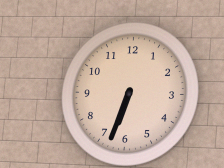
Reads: 6,33
